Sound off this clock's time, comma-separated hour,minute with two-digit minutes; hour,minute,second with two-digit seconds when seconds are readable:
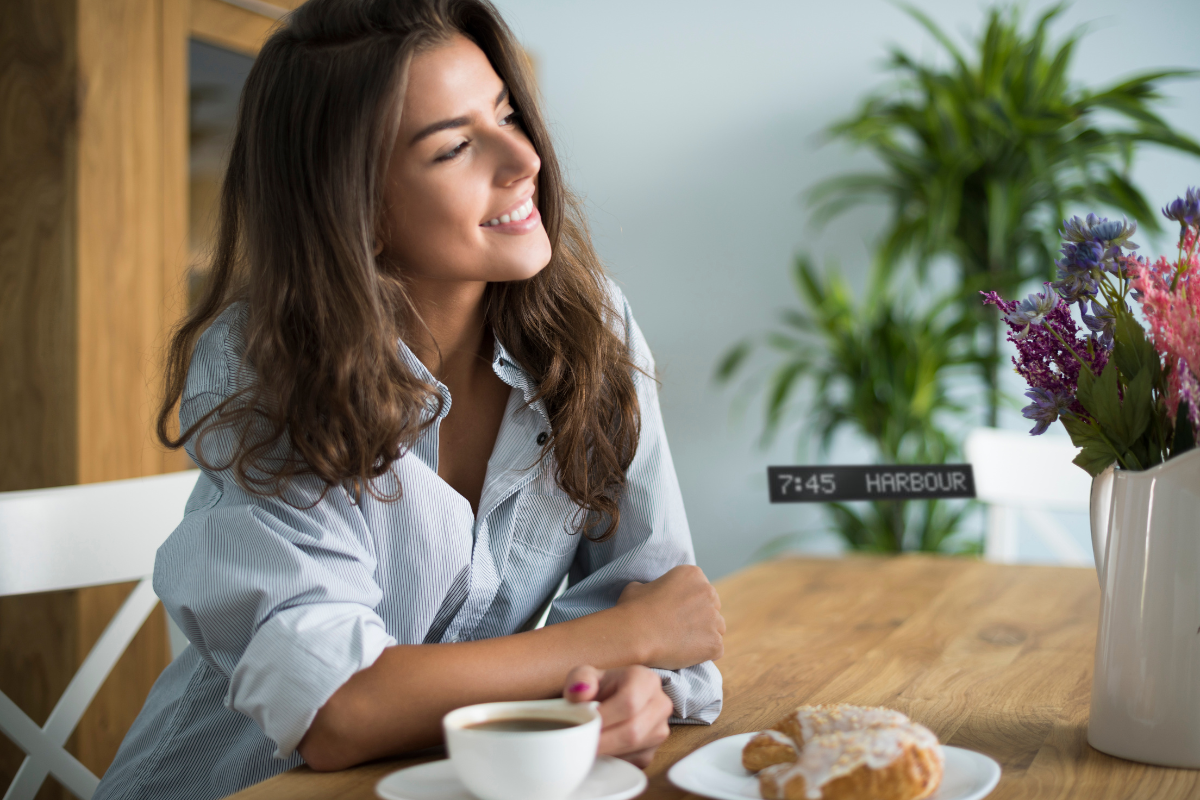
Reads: 7,45
